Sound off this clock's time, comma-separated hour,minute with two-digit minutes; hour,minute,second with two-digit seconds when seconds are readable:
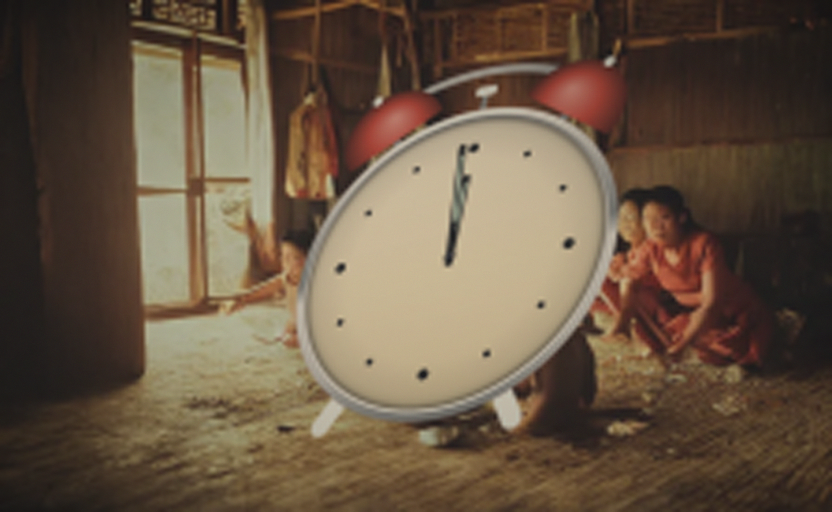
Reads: 11,59
